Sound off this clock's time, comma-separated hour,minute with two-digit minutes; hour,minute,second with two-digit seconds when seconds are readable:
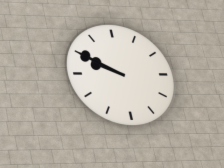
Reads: 9,50
